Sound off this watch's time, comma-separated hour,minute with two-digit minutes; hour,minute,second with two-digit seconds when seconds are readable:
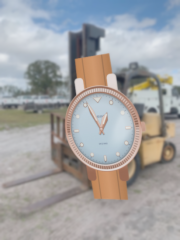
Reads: 12,56
